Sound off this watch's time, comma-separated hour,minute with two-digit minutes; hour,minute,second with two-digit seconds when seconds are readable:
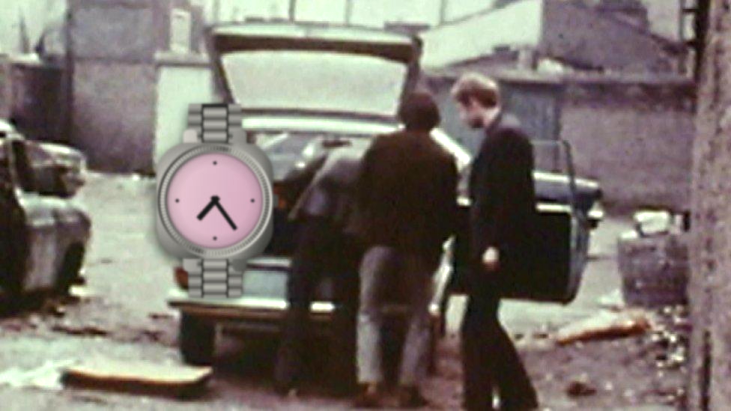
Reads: 7,24
